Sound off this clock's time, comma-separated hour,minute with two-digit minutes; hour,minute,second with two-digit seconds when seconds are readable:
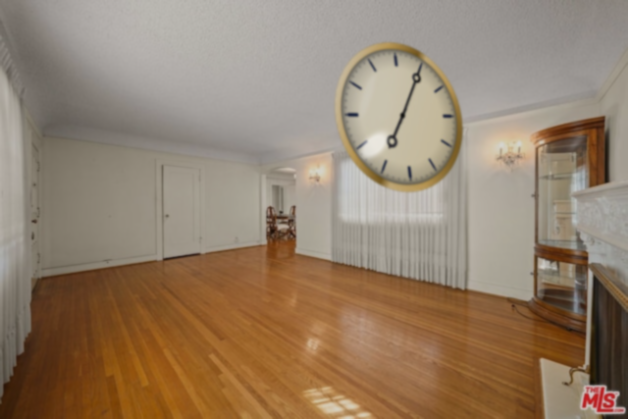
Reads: 7,05
